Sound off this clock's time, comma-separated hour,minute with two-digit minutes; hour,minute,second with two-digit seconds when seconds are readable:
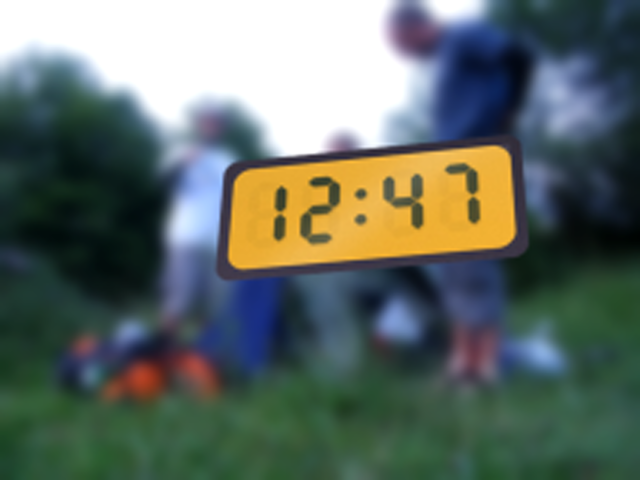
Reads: 12,47
